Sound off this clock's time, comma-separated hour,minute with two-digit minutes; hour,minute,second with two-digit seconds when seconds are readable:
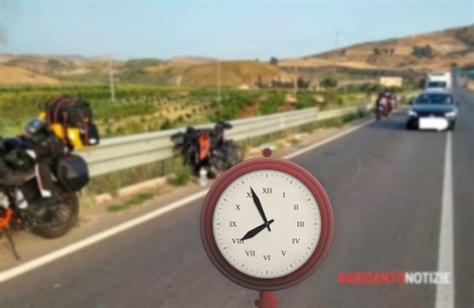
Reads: 7,56
